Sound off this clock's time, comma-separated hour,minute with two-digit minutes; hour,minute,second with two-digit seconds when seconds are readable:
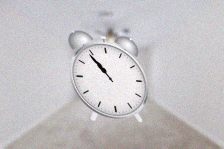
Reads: 10,54
